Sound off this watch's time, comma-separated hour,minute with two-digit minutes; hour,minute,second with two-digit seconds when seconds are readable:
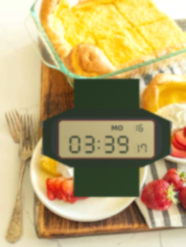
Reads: 3,39
